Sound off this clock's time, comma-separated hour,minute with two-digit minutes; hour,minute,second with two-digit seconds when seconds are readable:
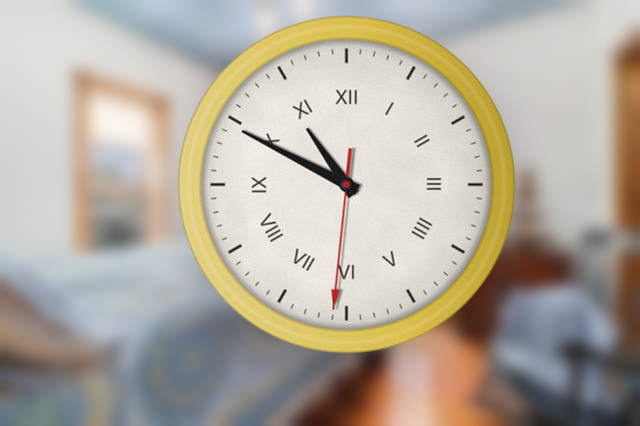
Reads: 10,49,31
